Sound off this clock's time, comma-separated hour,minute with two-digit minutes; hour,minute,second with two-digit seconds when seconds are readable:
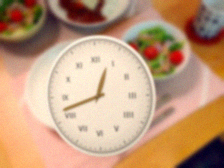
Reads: 12,42
